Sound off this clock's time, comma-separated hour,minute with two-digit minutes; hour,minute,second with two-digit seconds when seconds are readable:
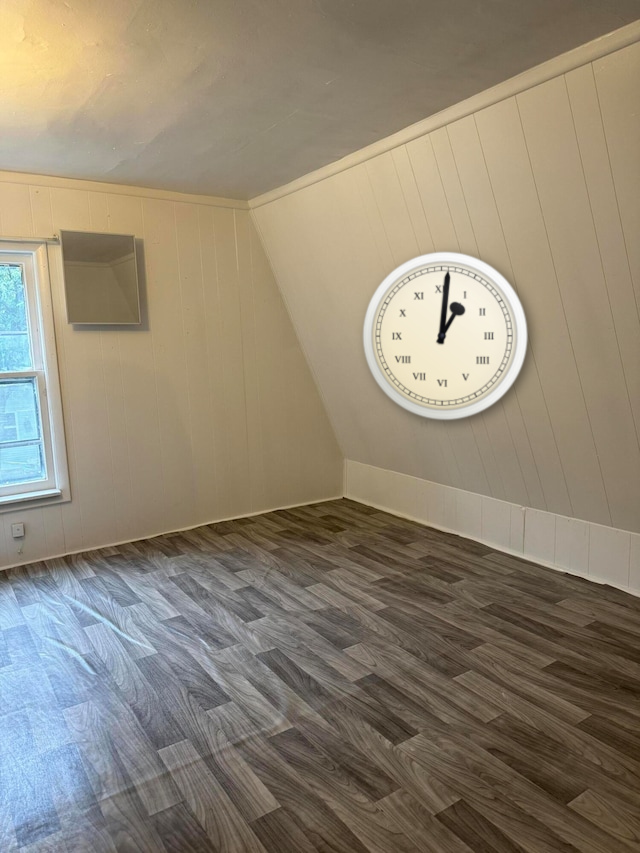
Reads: 1,01
